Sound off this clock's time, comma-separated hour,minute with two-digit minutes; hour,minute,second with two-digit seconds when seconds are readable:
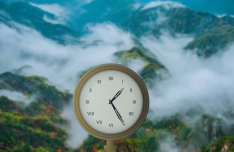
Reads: 1,25
